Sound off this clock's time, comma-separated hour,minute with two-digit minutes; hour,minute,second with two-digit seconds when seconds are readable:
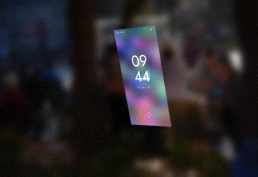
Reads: 9,44
